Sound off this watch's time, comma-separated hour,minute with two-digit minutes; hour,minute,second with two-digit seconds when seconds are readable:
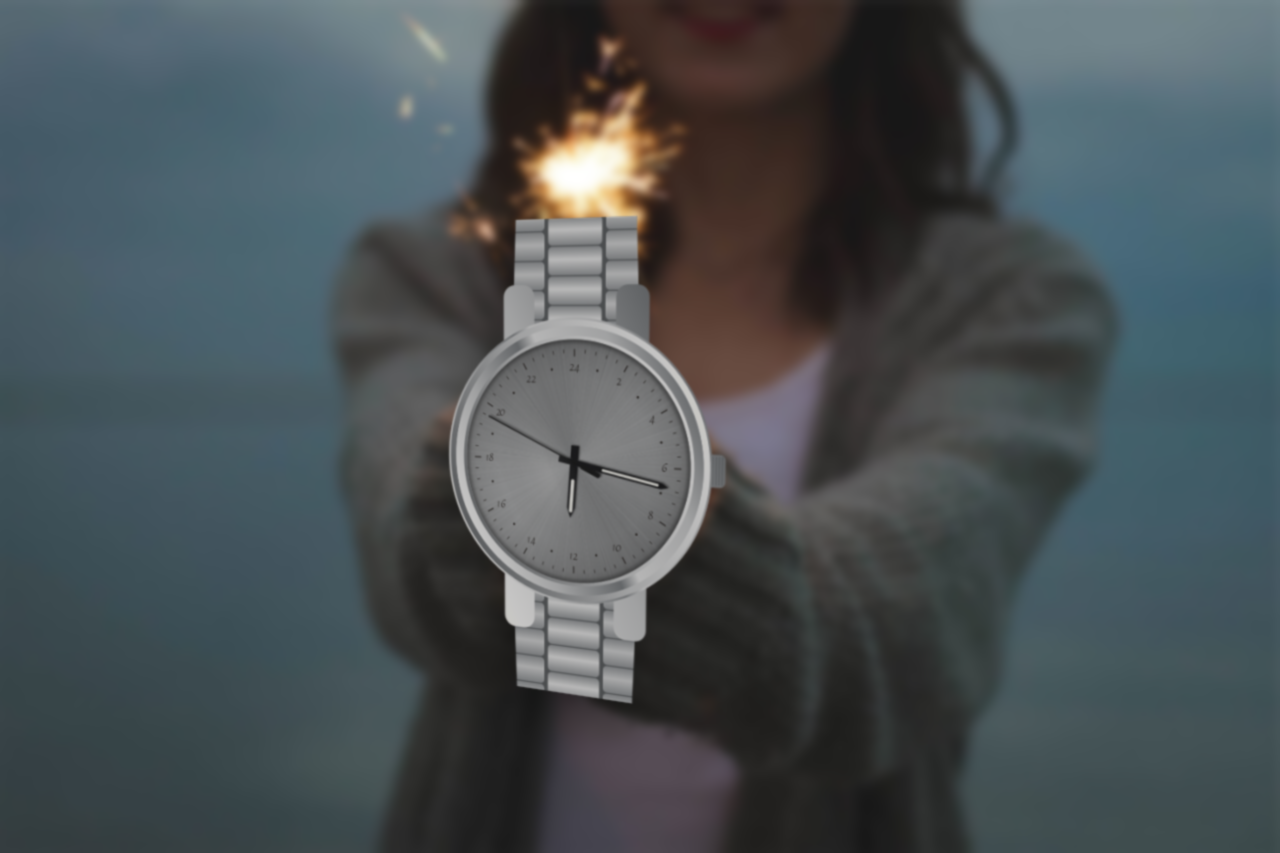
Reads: 12,16,49
